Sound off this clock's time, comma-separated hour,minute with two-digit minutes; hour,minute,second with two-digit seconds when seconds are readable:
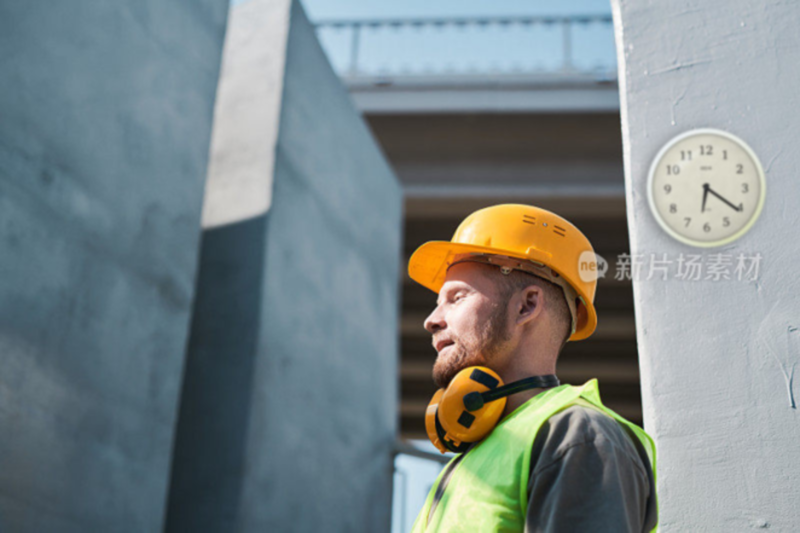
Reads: 6,21
